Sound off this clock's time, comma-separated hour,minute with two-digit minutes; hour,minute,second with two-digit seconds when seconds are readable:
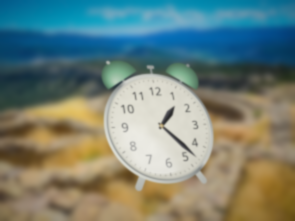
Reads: 1,23
